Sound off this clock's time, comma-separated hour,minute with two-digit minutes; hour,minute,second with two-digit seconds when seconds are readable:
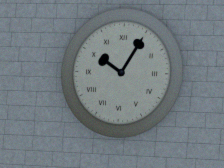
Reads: 10,05
